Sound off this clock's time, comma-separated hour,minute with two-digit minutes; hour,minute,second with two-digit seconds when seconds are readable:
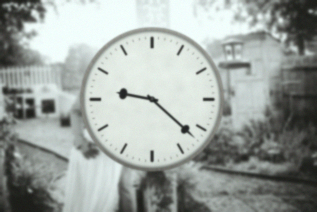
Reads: 9,22
